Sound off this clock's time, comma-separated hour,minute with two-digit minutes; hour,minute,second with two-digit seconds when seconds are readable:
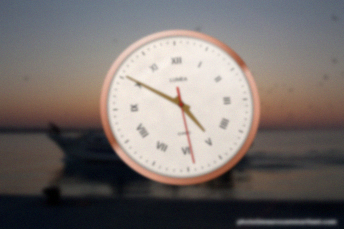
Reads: 4,50,29
